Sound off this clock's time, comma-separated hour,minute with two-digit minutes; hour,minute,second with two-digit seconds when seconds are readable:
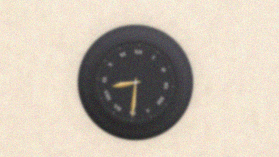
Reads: 8,30
